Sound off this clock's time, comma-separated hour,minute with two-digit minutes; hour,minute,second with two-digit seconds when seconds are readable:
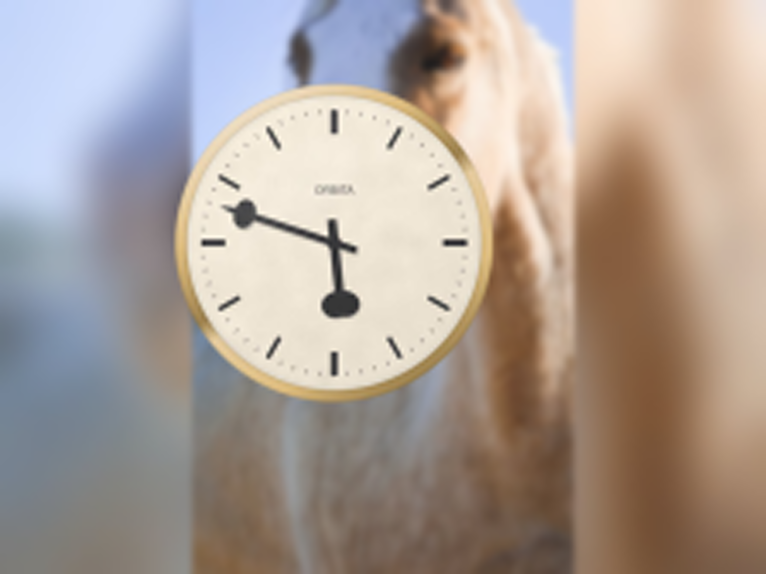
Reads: 5,48
